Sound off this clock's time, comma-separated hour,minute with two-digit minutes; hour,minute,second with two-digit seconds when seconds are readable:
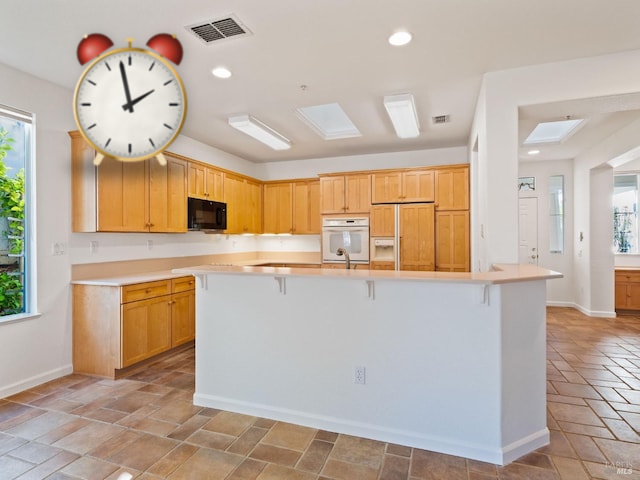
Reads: 1,58
